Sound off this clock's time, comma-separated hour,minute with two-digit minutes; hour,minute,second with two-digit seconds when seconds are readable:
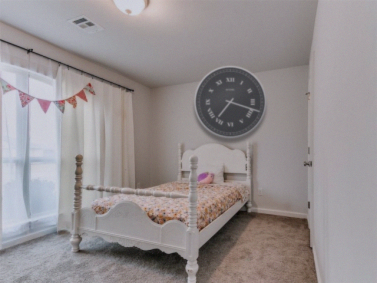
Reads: 7,18
